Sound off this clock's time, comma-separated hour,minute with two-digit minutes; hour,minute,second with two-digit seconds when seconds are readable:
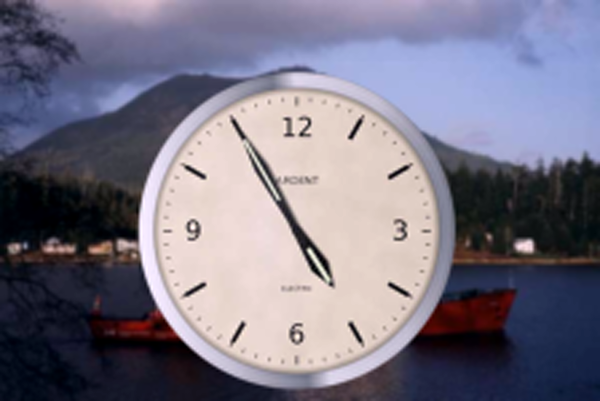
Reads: 4,55
